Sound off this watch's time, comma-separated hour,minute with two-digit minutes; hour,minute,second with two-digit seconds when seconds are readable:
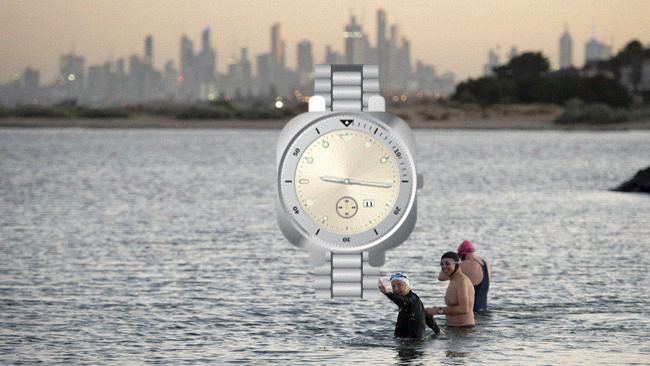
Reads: 9,16
